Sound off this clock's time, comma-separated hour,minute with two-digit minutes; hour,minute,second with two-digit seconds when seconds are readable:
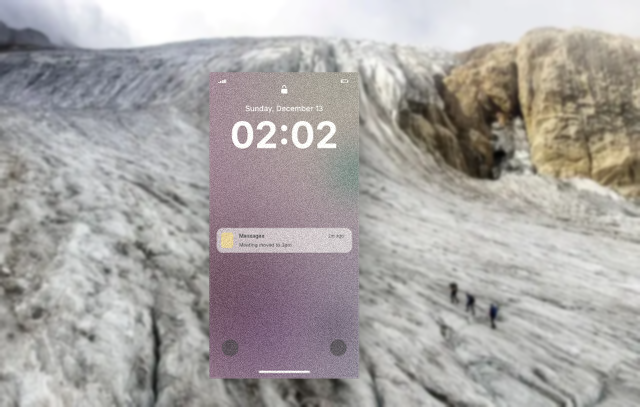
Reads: 2,02
